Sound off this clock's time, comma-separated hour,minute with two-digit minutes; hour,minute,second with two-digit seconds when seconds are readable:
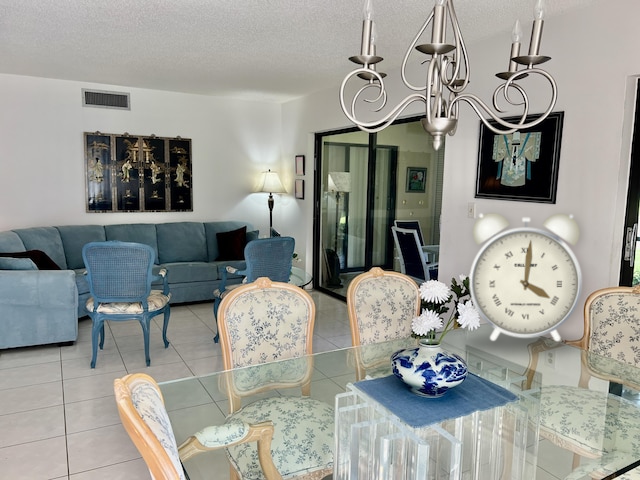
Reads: 4,01
